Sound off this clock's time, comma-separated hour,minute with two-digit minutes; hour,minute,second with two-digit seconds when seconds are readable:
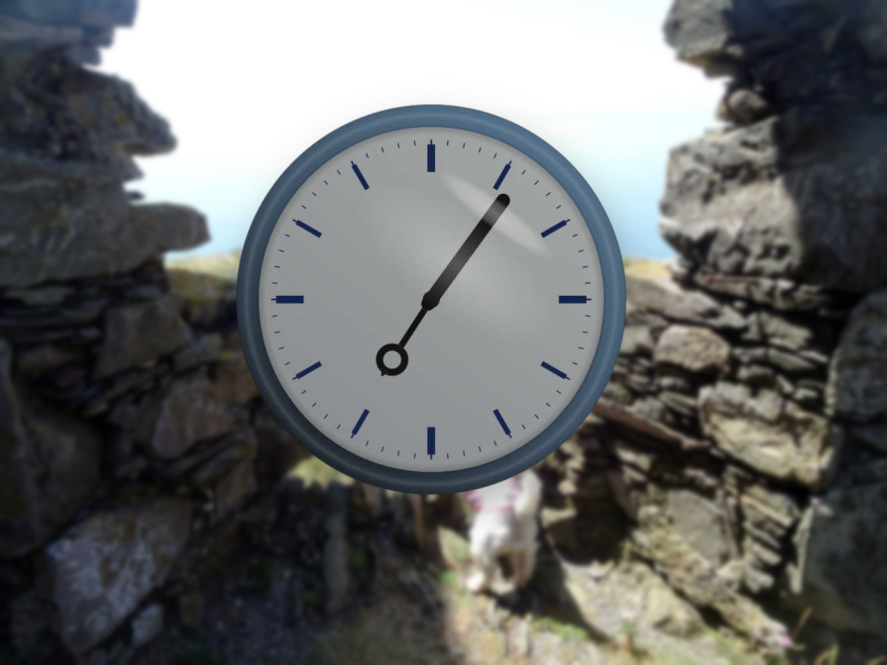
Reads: 7,06
